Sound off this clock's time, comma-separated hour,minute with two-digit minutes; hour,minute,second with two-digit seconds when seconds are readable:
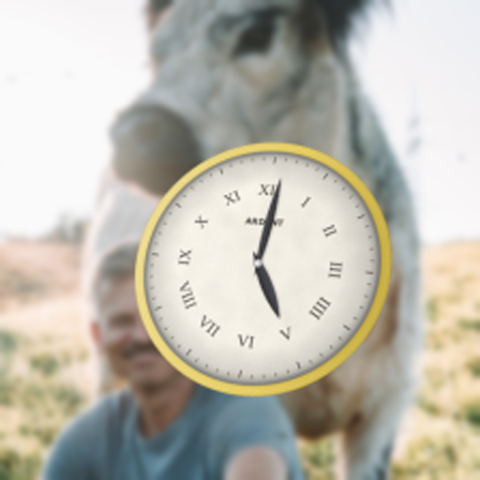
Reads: 5,01
